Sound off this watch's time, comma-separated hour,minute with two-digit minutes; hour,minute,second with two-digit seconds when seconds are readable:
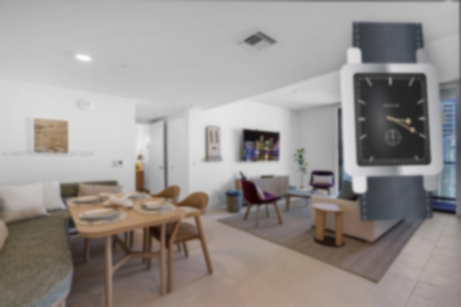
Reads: 3,20
